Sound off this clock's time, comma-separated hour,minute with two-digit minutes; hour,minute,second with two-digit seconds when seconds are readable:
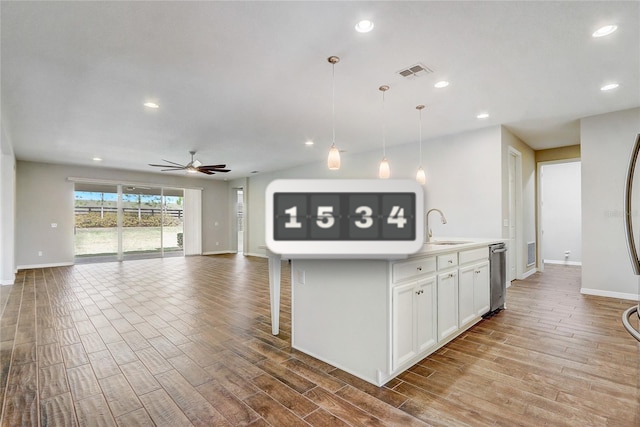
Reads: 15,34
